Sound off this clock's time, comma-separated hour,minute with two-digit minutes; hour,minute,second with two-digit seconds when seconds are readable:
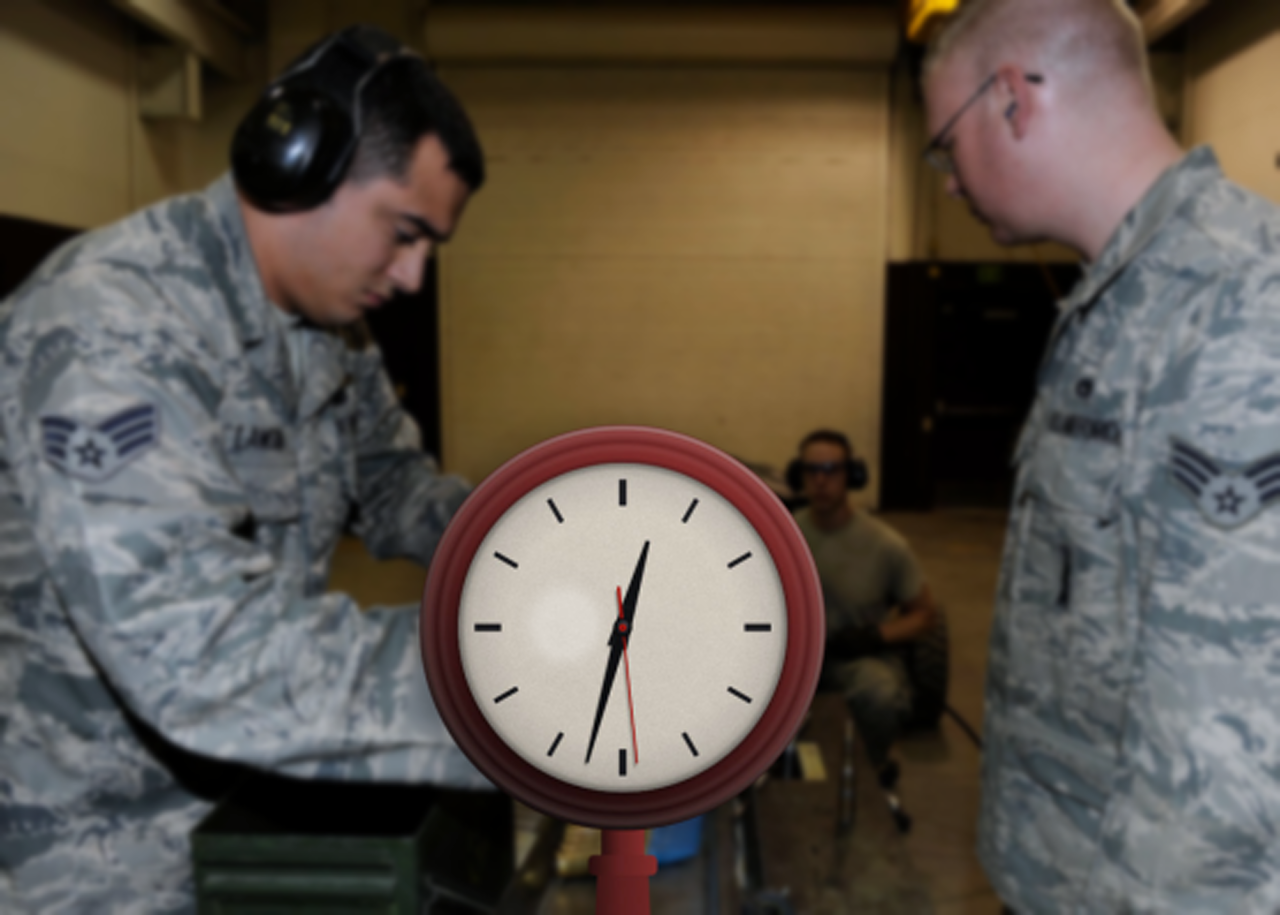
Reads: 12,32,29
